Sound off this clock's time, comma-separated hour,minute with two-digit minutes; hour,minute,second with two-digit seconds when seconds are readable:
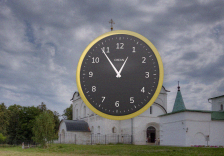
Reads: 12,54
